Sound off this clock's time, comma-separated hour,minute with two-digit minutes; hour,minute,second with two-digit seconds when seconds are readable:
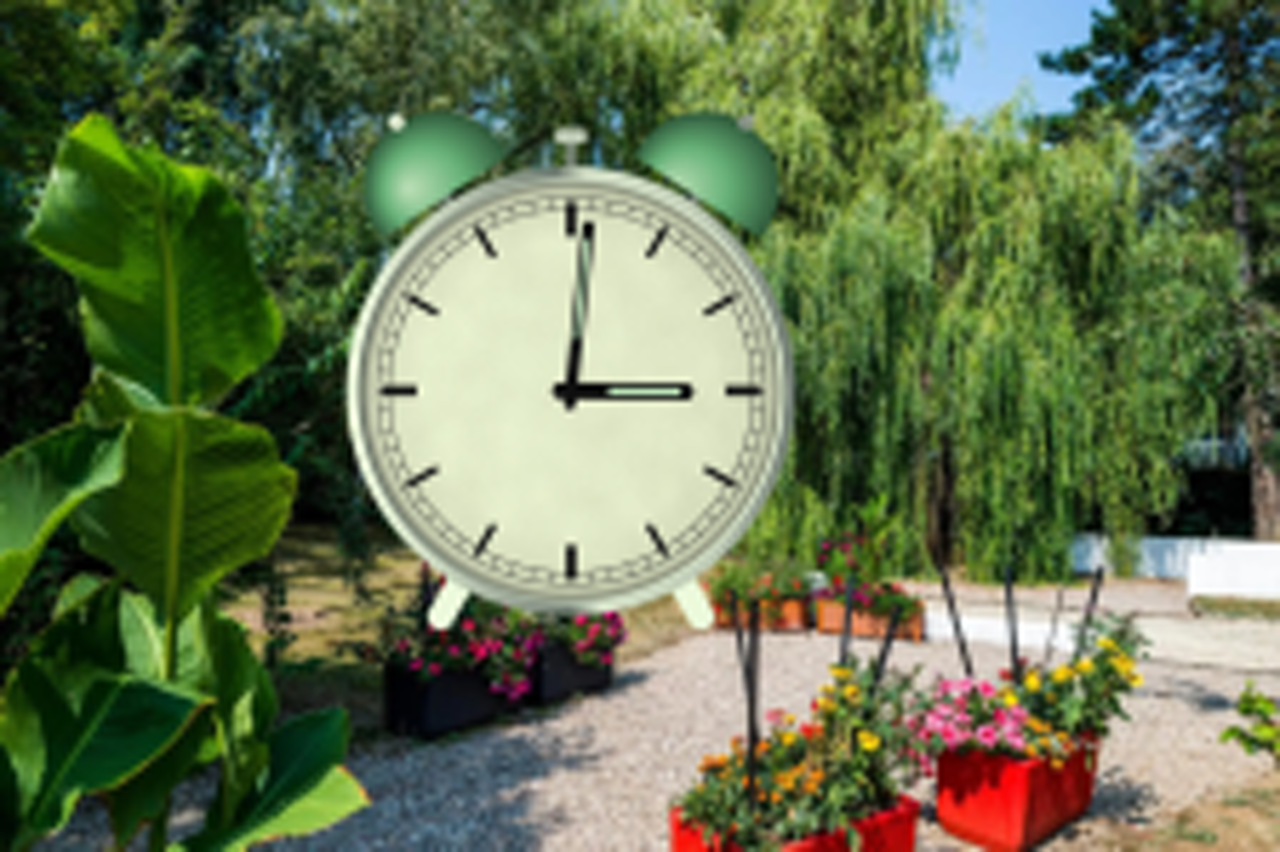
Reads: 3,01
